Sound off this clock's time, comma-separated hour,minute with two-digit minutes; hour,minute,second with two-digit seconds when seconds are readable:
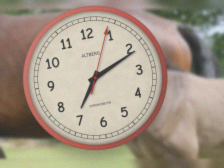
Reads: 7,11,04
